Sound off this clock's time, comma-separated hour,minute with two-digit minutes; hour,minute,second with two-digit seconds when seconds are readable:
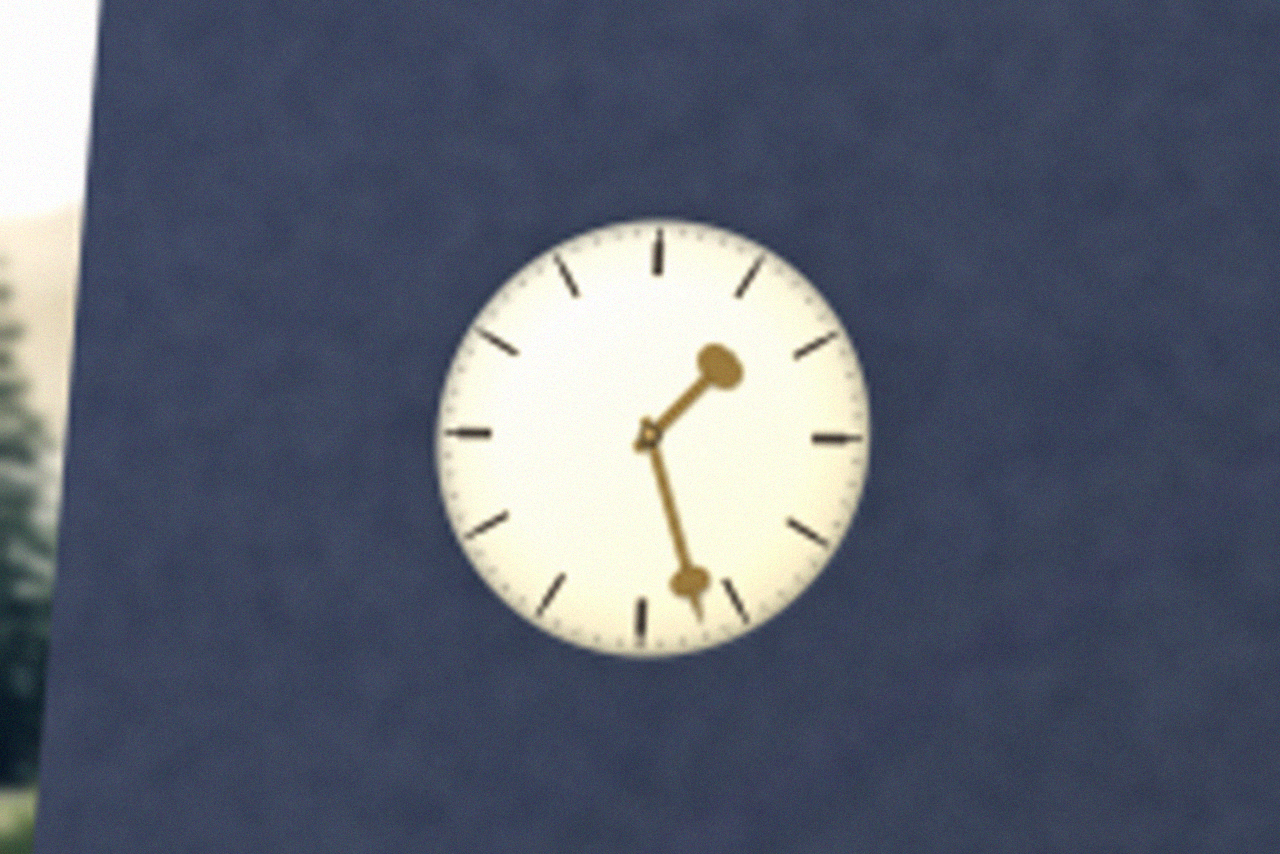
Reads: 1,27
